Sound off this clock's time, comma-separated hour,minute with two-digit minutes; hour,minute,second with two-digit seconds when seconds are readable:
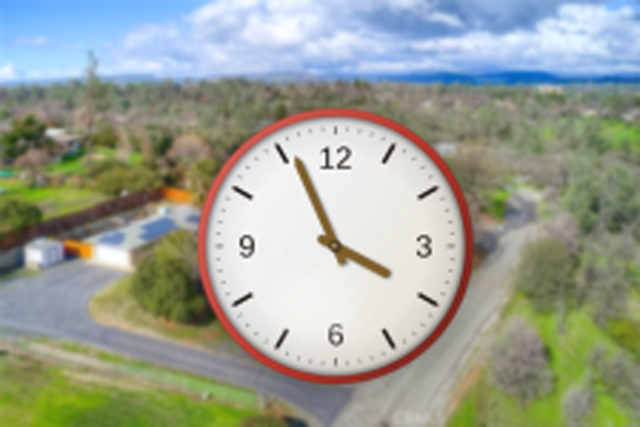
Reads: 3,56
